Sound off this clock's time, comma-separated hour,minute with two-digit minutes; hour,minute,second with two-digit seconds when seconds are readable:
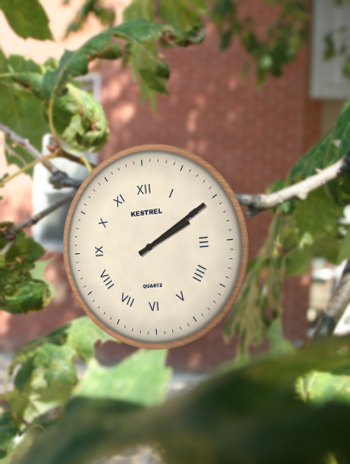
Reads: 2,10
